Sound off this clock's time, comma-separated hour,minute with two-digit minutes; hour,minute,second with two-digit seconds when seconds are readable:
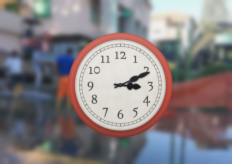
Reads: 3,11
